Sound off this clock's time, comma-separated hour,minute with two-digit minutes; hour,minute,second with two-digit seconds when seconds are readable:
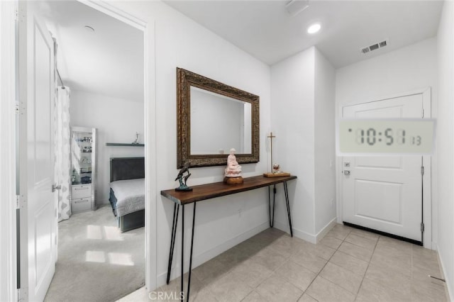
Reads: 10,51
